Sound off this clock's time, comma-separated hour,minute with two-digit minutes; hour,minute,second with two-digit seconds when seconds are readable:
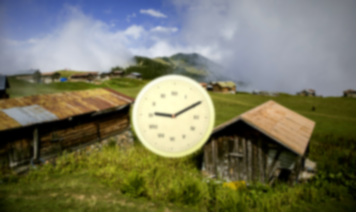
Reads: 9,10
